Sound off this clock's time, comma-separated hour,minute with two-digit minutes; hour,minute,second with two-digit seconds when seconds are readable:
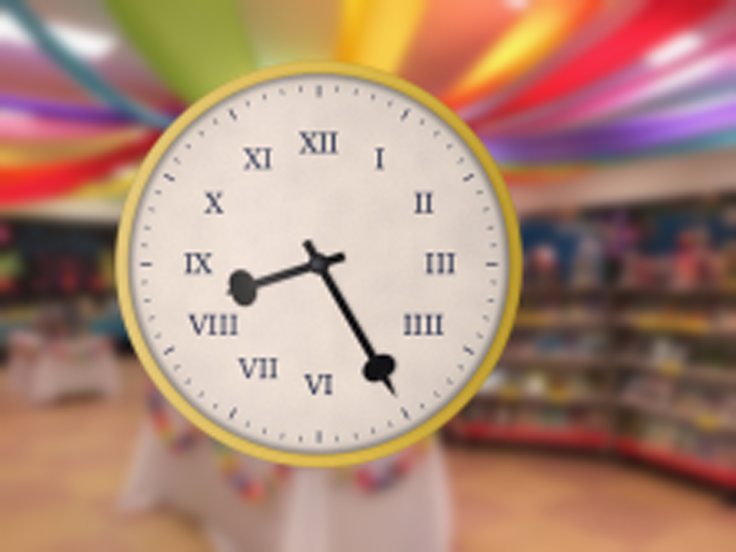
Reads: 8,25
